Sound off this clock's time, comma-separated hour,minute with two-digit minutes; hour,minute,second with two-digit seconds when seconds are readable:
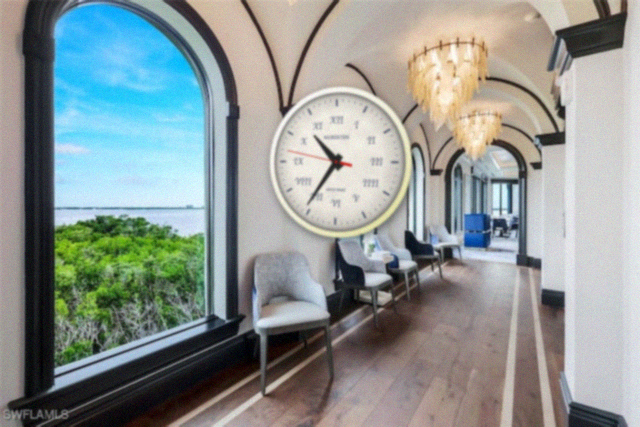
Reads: 10,35,47
